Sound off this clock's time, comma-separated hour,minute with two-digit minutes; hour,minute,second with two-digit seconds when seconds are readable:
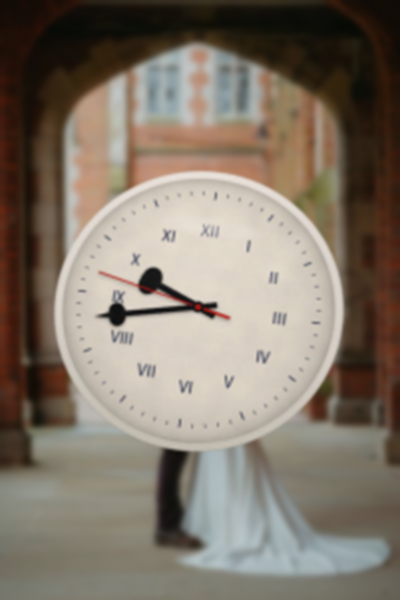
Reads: 9,42,47
